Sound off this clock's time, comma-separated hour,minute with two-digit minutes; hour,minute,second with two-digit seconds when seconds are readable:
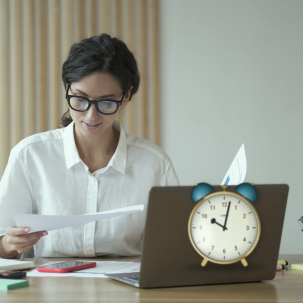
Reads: 10,02
